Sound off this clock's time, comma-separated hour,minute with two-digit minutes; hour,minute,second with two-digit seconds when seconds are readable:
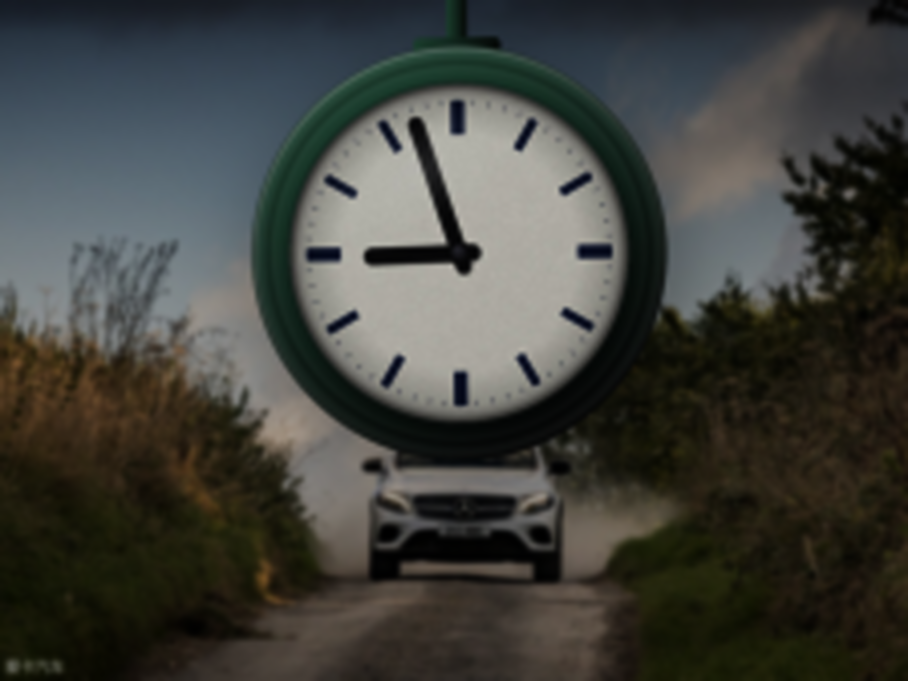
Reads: 8,57
